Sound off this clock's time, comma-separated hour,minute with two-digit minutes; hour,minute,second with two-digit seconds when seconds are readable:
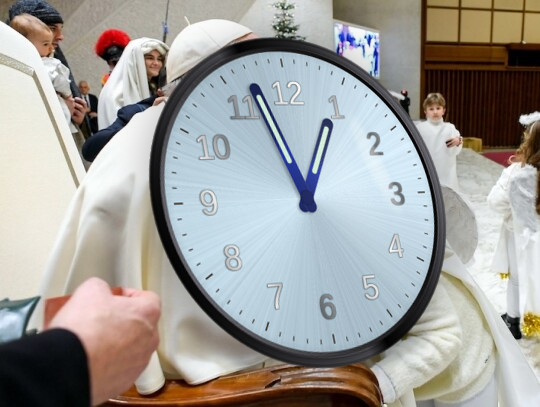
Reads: 12,57
